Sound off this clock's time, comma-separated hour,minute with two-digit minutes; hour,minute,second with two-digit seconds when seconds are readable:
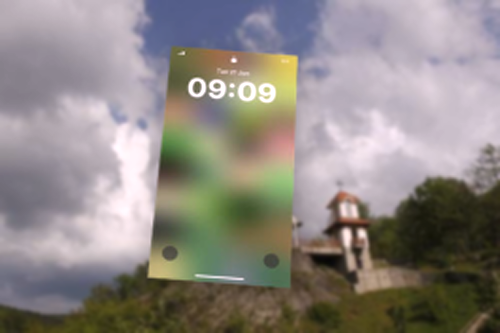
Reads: 9,09
